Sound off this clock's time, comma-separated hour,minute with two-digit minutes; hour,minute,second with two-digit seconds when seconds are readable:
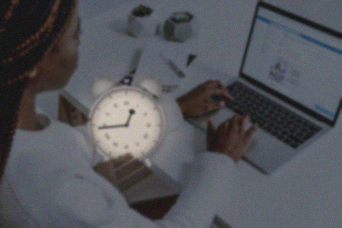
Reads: 12,44
